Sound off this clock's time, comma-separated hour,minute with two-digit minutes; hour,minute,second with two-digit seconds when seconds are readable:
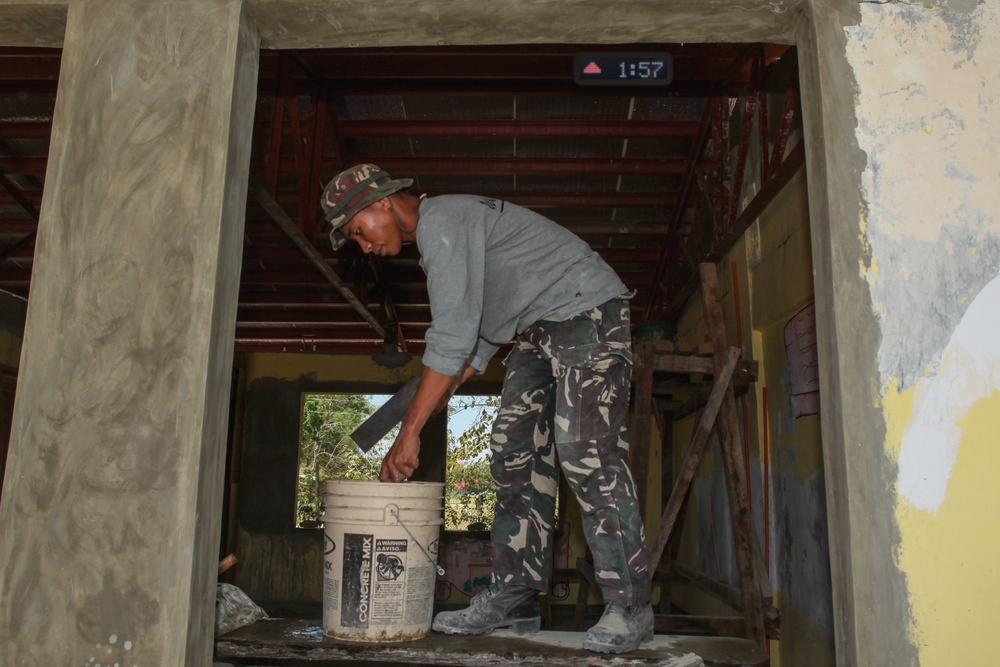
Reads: 1,57
